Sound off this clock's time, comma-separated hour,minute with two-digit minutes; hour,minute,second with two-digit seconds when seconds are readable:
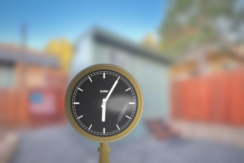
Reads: 6,05
